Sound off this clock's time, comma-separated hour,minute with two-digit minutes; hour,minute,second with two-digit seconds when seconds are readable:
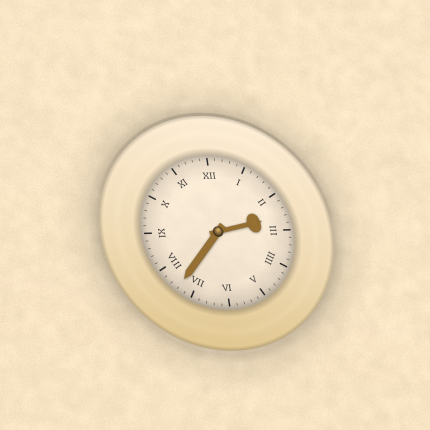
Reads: 2,37
